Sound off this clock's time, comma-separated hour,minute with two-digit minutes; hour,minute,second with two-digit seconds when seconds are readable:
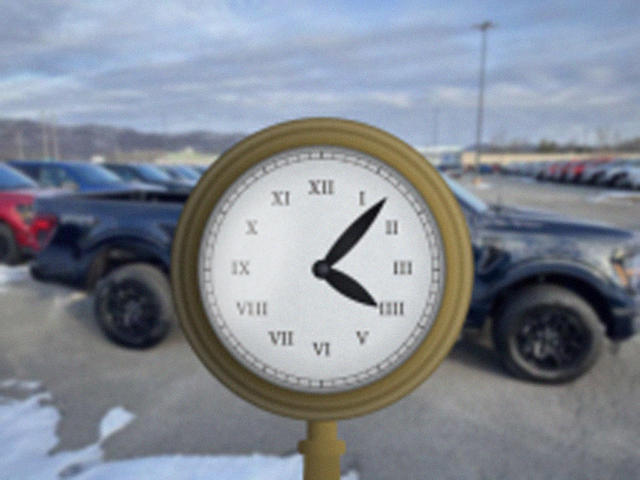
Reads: 4,07
